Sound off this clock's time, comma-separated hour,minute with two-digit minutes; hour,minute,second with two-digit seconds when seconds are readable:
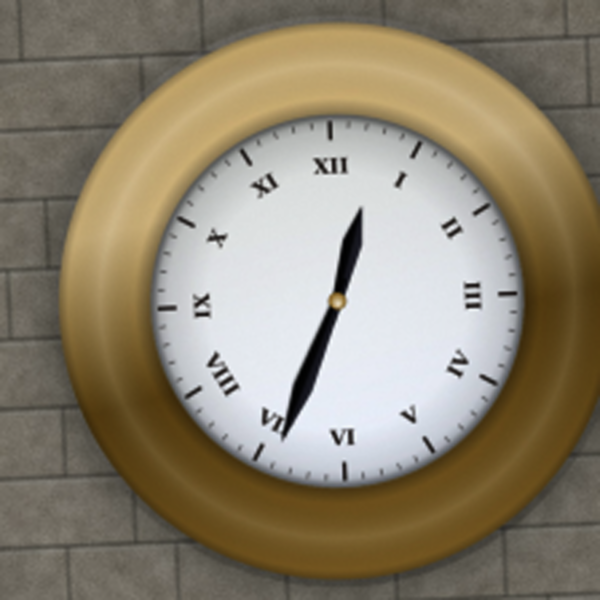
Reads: 12,34
